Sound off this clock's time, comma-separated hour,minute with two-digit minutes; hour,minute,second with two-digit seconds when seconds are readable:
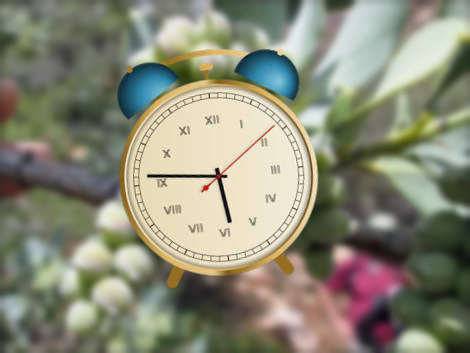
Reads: 5,46,09
